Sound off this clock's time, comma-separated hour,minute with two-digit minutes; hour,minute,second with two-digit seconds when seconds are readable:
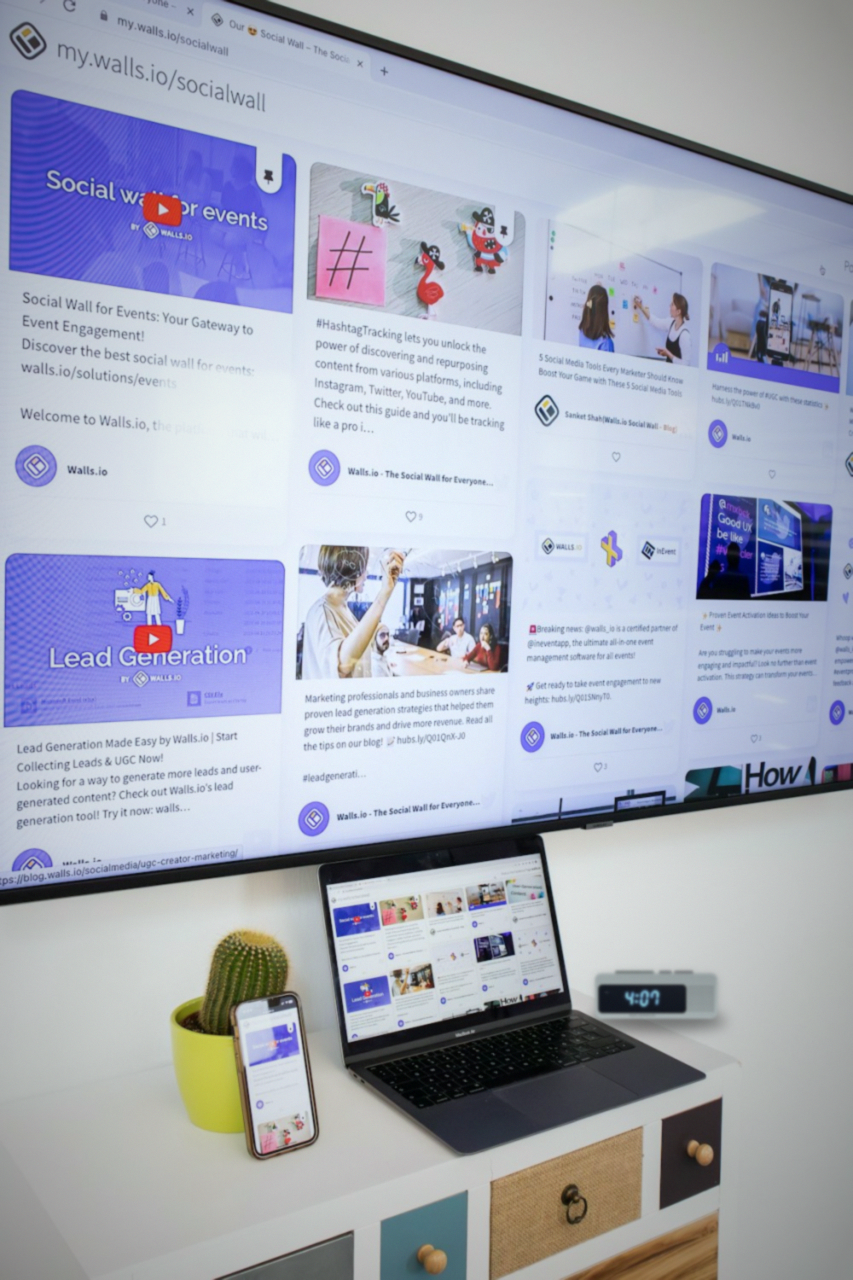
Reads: 4,07
